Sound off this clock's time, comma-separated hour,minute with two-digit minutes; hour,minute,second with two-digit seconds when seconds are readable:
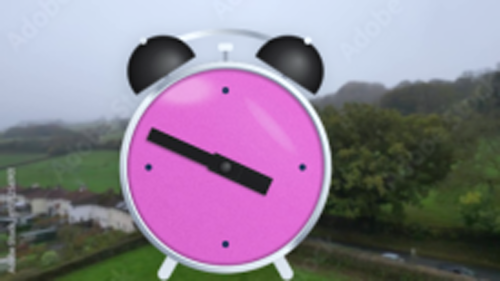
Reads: 3,49
